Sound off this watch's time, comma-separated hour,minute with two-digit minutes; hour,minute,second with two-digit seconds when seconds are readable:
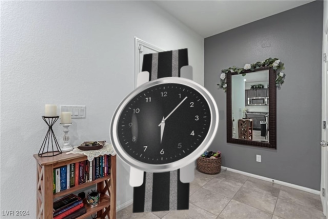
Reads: 6,07
